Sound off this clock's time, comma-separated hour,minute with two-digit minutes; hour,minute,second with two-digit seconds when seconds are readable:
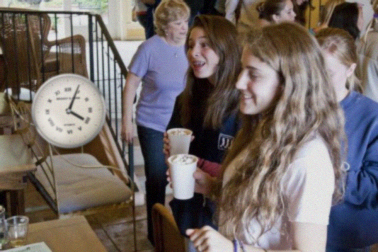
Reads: 4,04
